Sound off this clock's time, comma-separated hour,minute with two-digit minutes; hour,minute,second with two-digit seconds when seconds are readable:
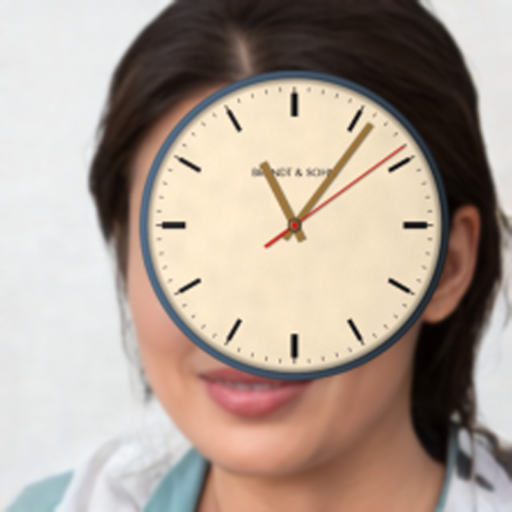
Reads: 11,06,09
